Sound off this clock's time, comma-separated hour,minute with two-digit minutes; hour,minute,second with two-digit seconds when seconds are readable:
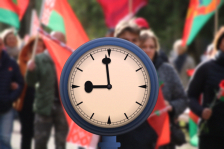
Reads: 8,59
